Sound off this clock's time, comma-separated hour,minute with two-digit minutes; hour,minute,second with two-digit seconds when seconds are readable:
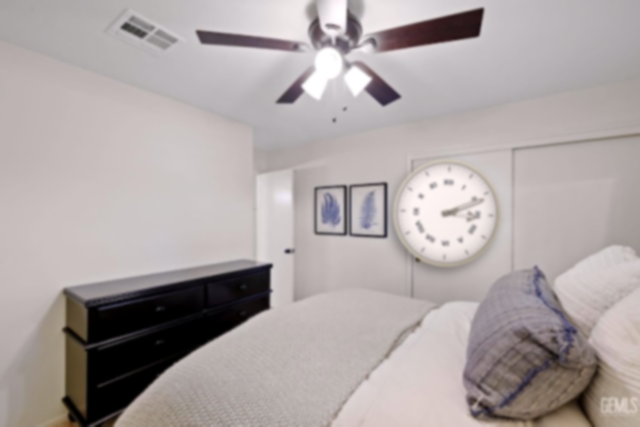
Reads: 3,11
